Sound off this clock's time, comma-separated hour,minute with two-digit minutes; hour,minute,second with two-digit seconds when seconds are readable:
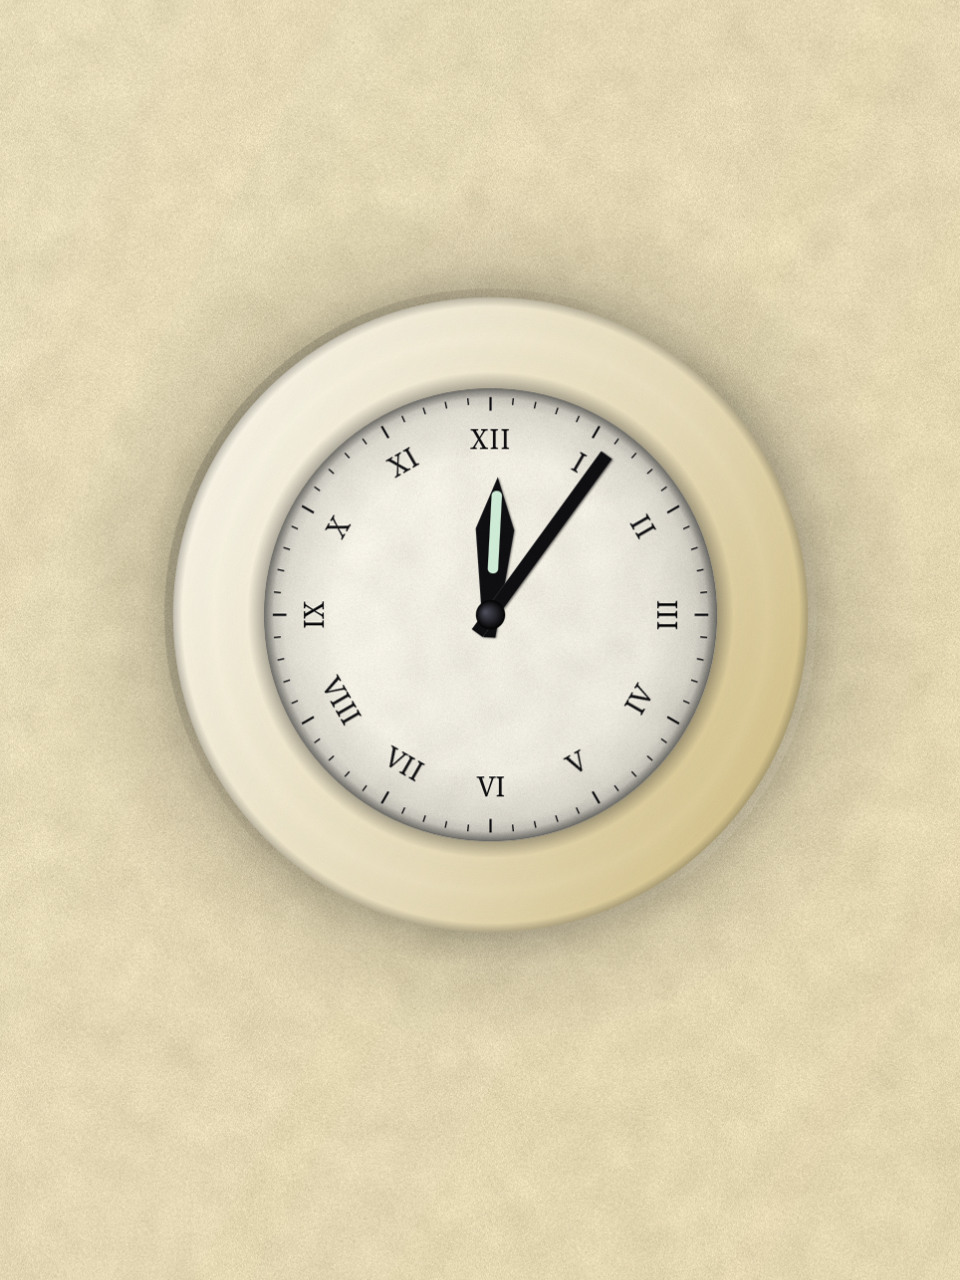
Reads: 12,06
